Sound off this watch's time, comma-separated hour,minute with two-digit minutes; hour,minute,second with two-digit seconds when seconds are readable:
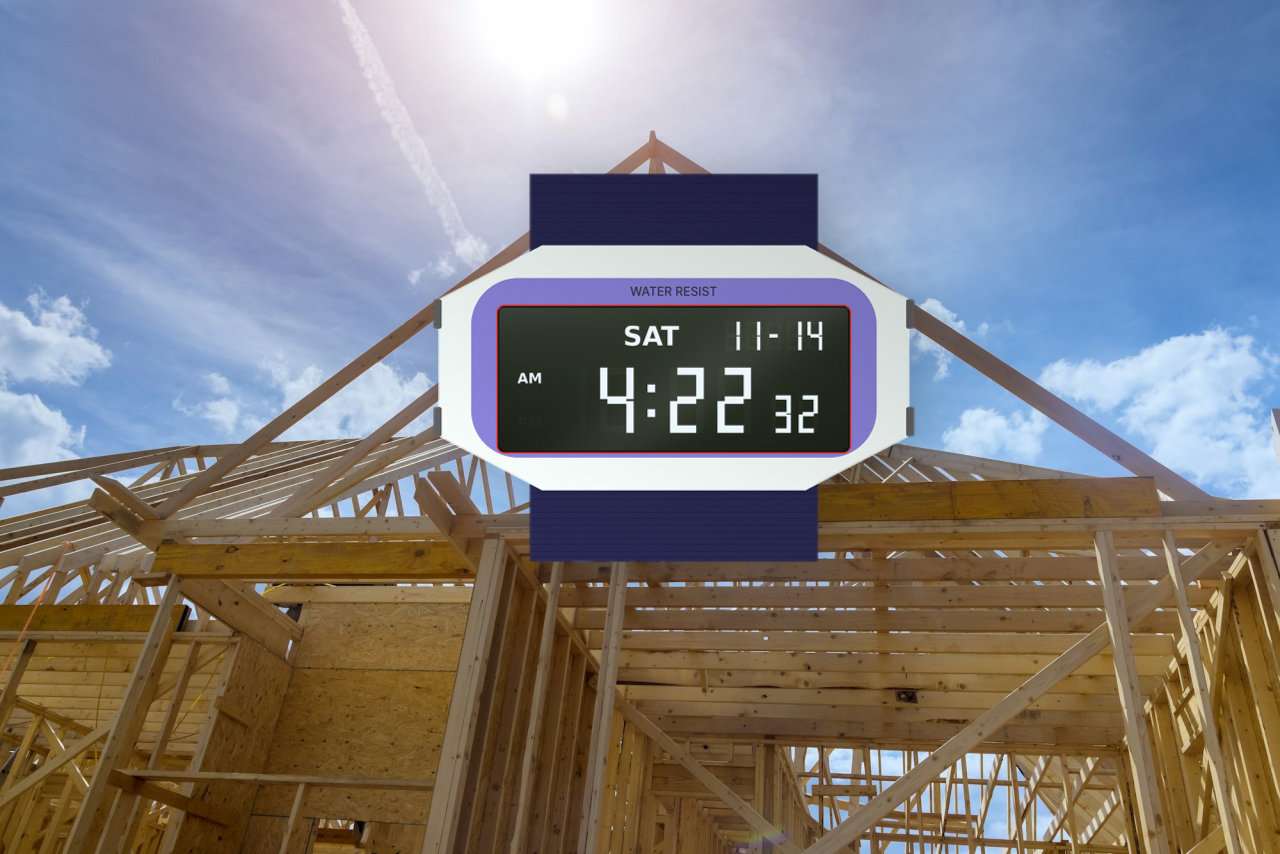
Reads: 4,22,32
